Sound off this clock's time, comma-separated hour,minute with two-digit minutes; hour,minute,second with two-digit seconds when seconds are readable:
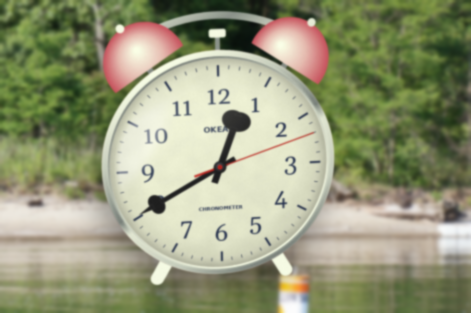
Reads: 12,40,12
